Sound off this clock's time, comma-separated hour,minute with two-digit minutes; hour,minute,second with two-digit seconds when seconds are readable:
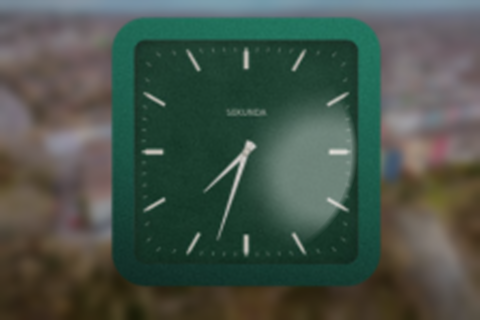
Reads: 7,33
